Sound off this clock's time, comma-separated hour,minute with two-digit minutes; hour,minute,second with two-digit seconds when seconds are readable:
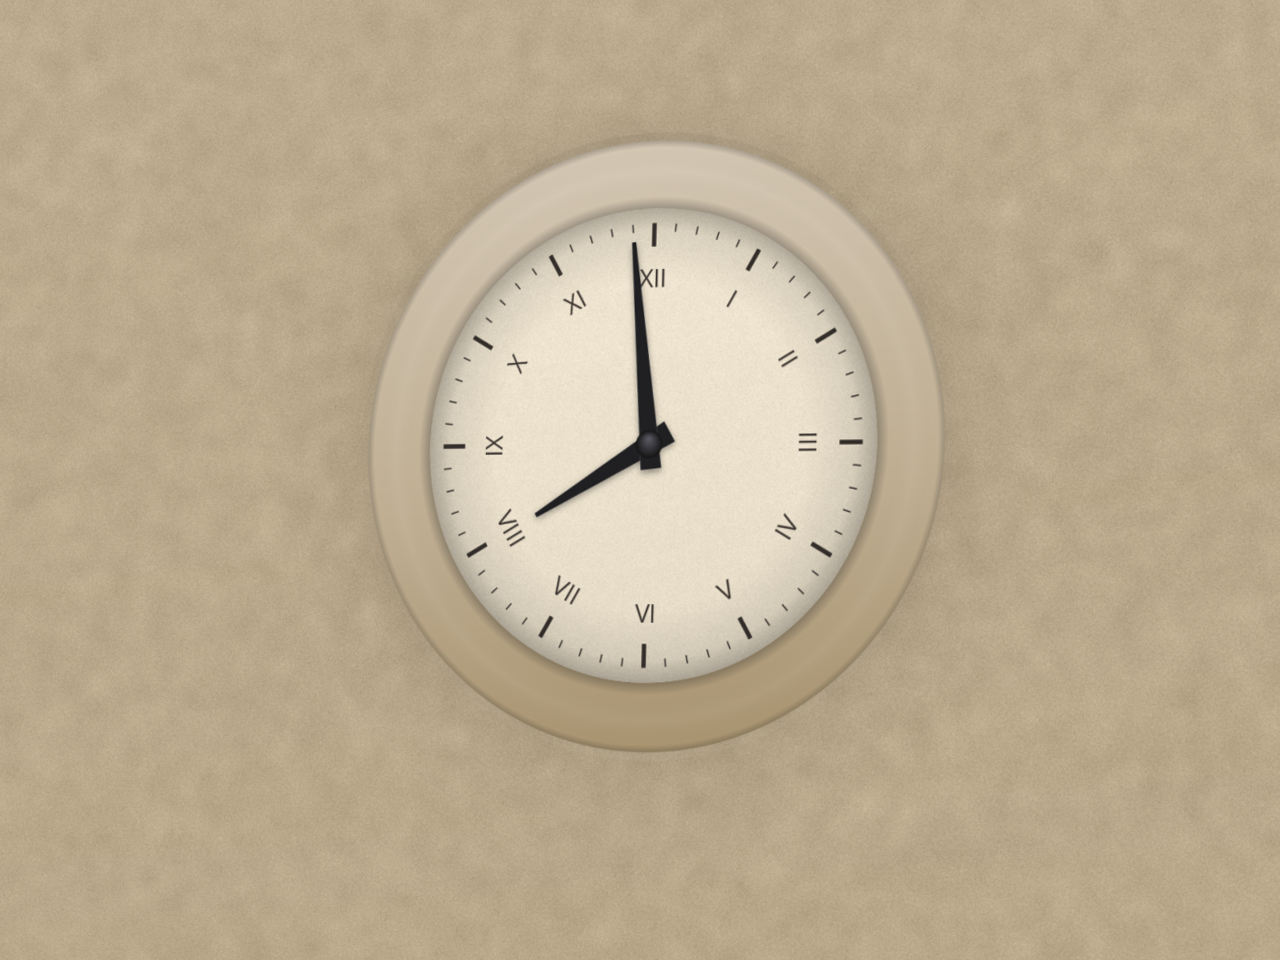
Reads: 7,59
